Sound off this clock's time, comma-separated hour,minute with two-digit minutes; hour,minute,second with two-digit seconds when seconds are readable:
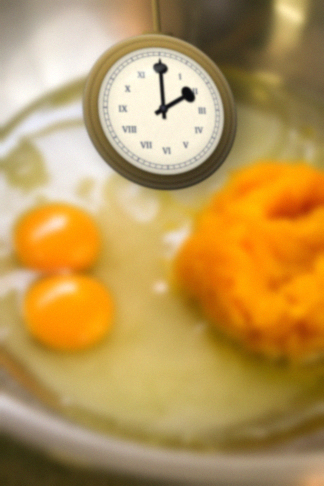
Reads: 2,00
